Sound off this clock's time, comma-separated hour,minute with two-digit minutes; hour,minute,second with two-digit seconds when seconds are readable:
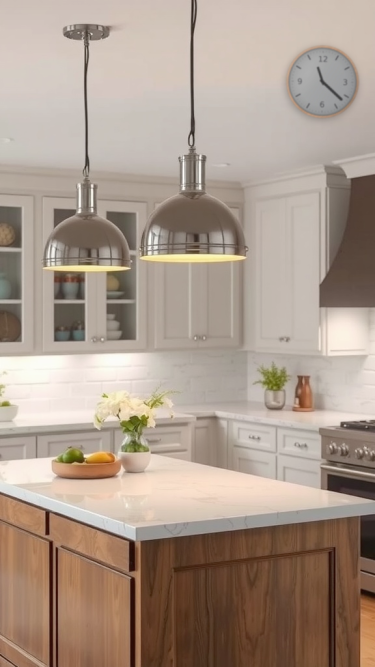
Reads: 11,22
